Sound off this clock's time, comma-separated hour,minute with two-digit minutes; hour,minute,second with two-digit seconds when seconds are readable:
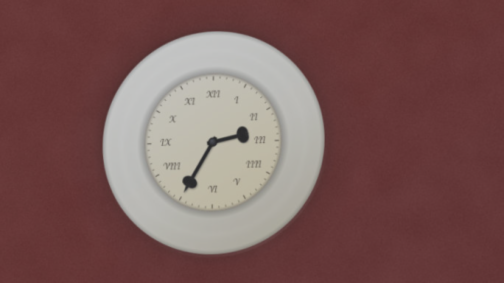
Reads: 2,35
